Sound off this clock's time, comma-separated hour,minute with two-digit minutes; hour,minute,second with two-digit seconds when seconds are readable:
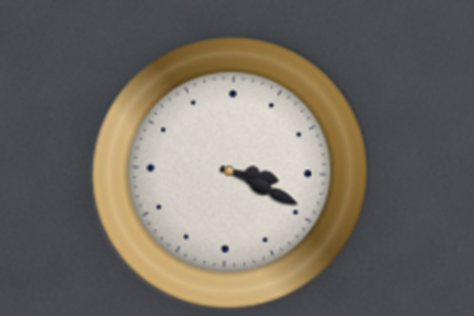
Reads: 3,19
